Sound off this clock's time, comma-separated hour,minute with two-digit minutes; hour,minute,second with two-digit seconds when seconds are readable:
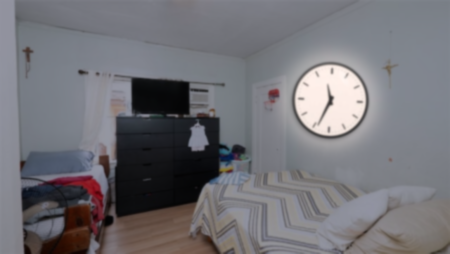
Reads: 11,34
